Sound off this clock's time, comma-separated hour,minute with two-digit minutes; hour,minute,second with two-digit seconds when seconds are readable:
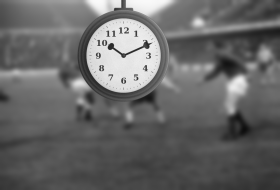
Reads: 10,11
